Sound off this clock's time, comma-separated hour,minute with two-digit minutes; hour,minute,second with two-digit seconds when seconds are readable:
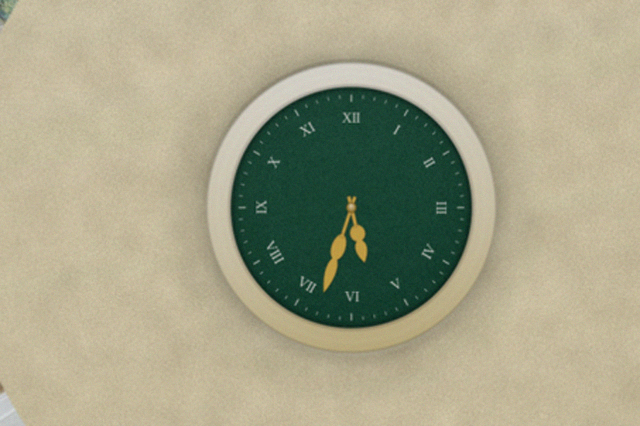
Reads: 5,33
